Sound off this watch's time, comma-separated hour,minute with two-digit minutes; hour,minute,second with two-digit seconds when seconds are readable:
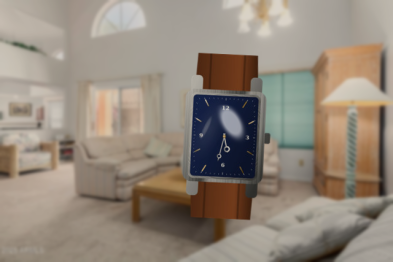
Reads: 5,32
